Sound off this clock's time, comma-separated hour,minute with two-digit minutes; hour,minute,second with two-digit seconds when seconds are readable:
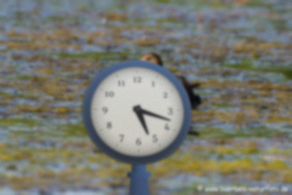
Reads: 5,18
